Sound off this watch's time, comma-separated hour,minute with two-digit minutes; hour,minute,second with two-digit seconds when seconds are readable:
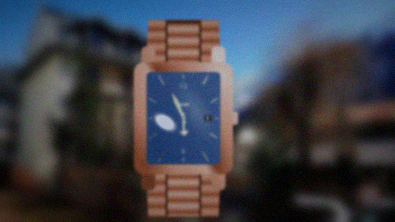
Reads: 5,56
